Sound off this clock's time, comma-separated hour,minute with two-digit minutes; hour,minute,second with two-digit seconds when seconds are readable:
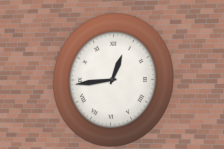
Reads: 12,44
